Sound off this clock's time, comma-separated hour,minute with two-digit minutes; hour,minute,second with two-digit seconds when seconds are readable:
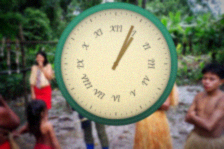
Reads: 1,04
